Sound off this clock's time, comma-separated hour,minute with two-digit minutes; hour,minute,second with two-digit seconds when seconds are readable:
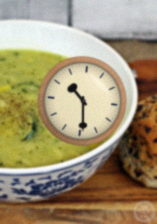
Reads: 10,29
